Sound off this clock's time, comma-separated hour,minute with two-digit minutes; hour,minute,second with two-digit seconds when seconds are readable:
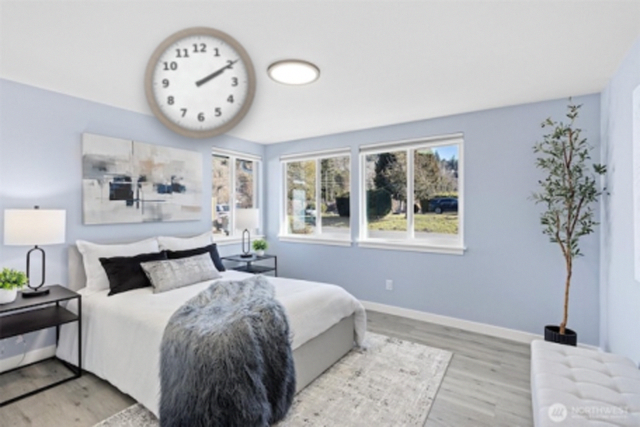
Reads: 2,10
